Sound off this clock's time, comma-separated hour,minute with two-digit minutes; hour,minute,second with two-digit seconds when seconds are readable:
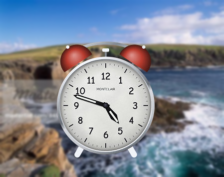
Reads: 4,48
